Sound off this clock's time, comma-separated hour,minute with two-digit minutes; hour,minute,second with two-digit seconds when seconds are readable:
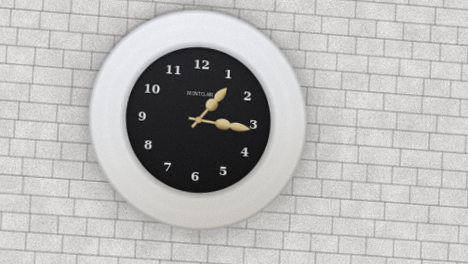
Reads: 1,16
